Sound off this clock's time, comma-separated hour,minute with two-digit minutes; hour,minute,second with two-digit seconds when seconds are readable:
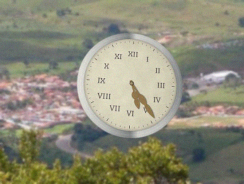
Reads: 5,24
